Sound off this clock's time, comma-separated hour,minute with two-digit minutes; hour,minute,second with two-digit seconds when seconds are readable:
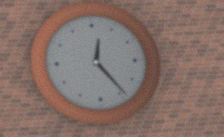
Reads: 12,24
